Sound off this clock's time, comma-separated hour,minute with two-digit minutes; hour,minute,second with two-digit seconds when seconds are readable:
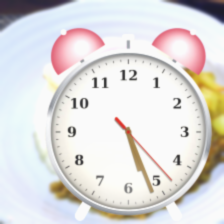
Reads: 5,26,23
